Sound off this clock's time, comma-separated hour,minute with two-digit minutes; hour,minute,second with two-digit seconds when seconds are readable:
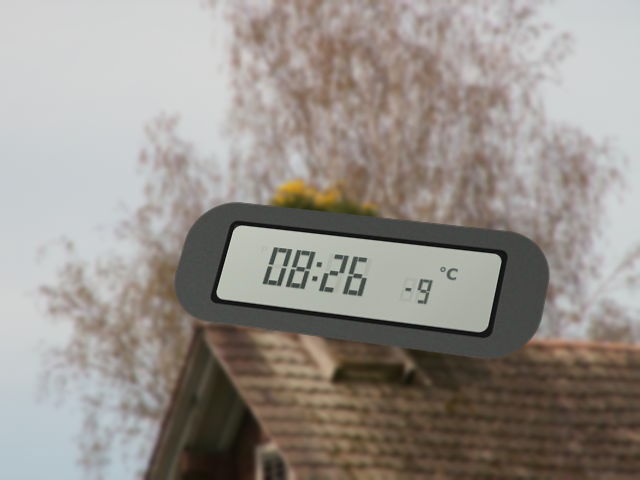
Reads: 8,26
